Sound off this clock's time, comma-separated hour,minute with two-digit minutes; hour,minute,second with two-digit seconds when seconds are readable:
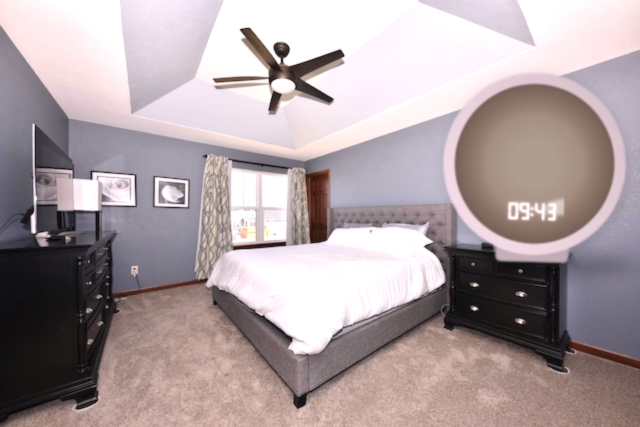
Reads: 9,43
